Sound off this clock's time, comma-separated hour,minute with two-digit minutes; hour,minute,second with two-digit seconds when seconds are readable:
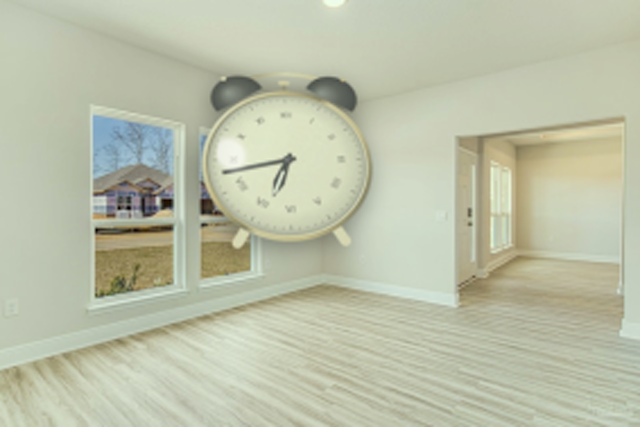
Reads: 6,43
